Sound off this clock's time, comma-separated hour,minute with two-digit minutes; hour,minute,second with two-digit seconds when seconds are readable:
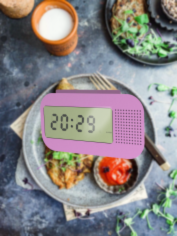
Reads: 20,29
